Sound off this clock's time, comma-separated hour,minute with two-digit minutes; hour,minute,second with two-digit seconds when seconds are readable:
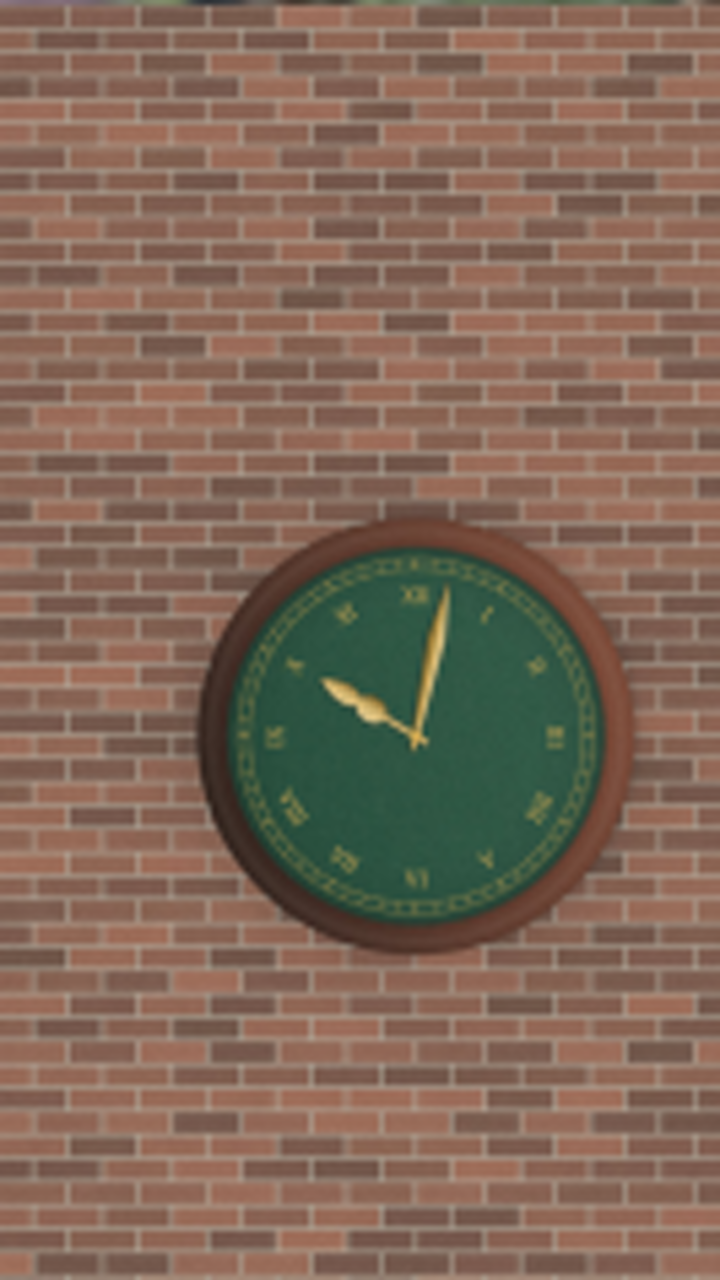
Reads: 10,02
